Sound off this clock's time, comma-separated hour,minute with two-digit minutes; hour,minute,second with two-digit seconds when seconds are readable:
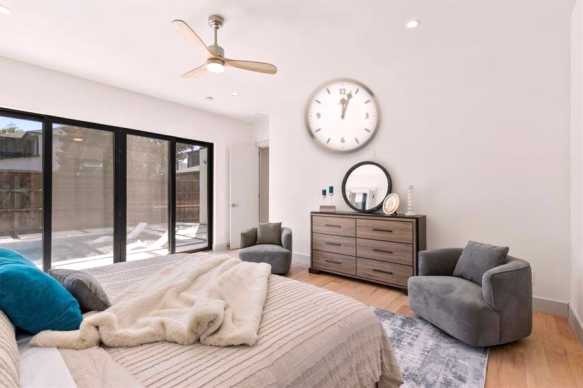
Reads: 12,03
